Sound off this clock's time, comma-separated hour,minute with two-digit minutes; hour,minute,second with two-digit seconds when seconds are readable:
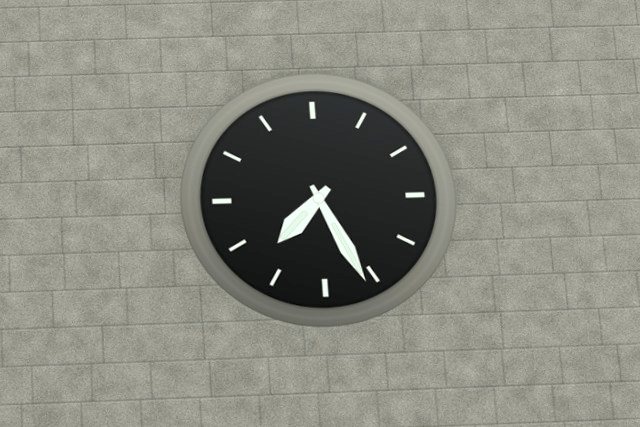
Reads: 7,26
